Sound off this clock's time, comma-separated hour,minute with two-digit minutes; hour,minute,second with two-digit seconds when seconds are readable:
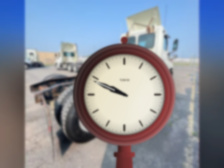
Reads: 9,49
